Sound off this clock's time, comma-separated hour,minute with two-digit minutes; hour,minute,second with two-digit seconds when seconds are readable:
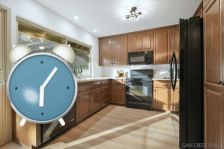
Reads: 6,06
